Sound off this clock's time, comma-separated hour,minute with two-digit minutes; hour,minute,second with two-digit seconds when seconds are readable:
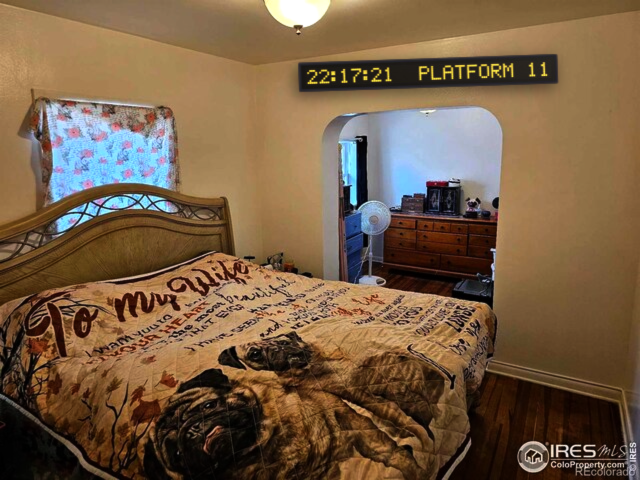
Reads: 22,17,21
